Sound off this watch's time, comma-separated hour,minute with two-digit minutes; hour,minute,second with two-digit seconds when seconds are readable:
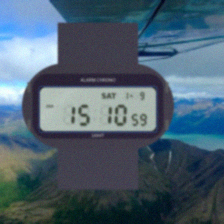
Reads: 15,10,59
